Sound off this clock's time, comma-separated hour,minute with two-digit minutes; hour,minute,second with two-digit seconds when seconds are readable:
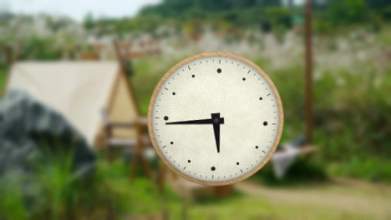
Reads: 5,44
